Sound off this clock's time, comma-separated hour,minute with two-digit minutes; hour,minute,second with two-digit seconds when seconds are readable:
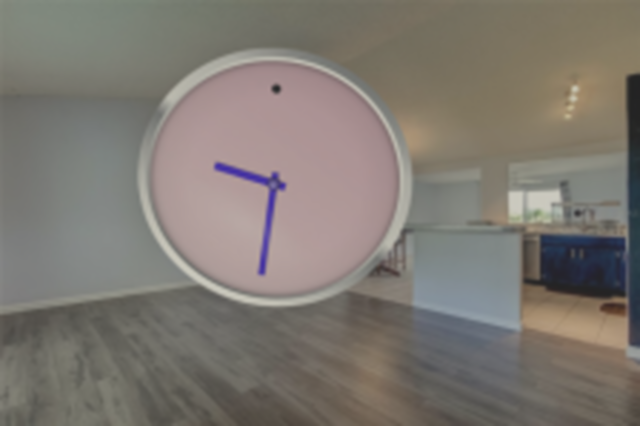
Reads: 9,31
